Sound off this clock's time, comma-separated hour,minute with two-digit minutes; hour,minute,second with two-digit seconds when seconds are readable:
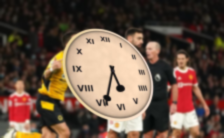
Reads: 5,34
